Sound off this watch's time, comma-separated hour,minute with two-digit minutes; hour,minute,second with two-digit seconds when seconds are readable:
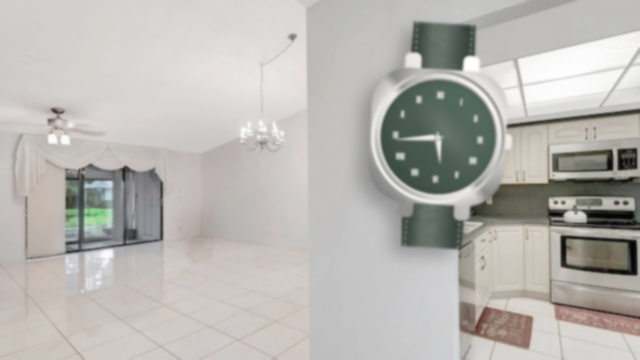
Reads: 5,44
